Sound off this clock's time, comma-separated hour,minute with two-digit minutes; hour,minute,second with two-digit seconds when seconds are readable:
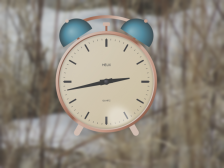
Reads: 2,43
